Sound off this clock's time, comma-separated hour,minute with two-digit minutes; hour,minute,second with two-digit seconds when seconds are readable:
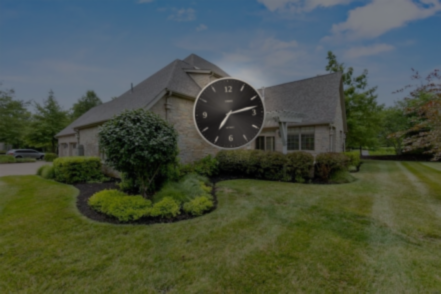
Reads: 7,13
